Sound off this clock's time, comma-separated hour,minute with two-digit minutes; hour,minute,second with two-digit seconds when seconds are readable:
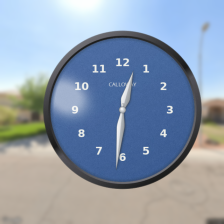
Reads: 12,31
